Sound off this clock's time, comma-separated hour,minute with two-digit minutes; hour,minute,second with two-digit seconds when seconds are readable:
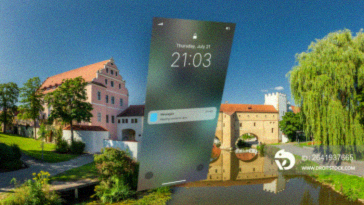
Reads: 21,03
